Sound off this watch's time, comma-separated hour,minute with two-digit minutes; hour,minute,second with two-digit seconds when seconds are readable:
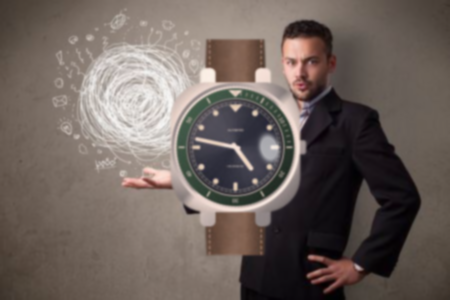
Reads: 4,47
